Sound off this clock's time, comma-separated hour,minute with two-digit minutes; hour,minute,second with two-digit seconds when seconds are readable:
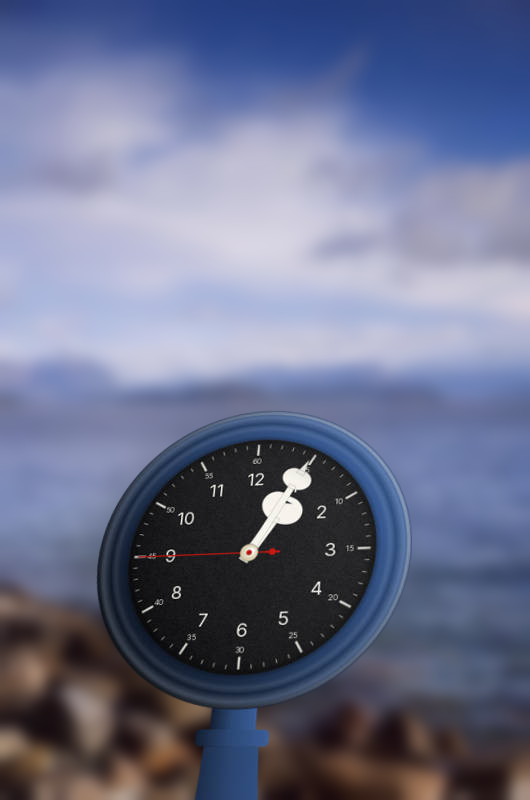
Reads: 1,04,45
